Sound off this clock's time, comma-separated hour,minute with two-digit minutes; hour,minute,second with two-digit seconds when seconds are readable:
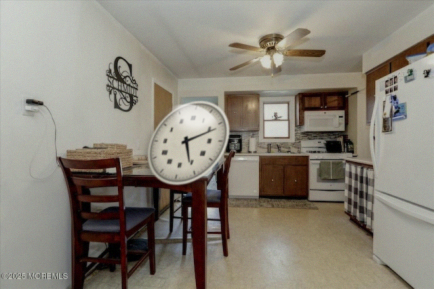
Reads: 5,11
